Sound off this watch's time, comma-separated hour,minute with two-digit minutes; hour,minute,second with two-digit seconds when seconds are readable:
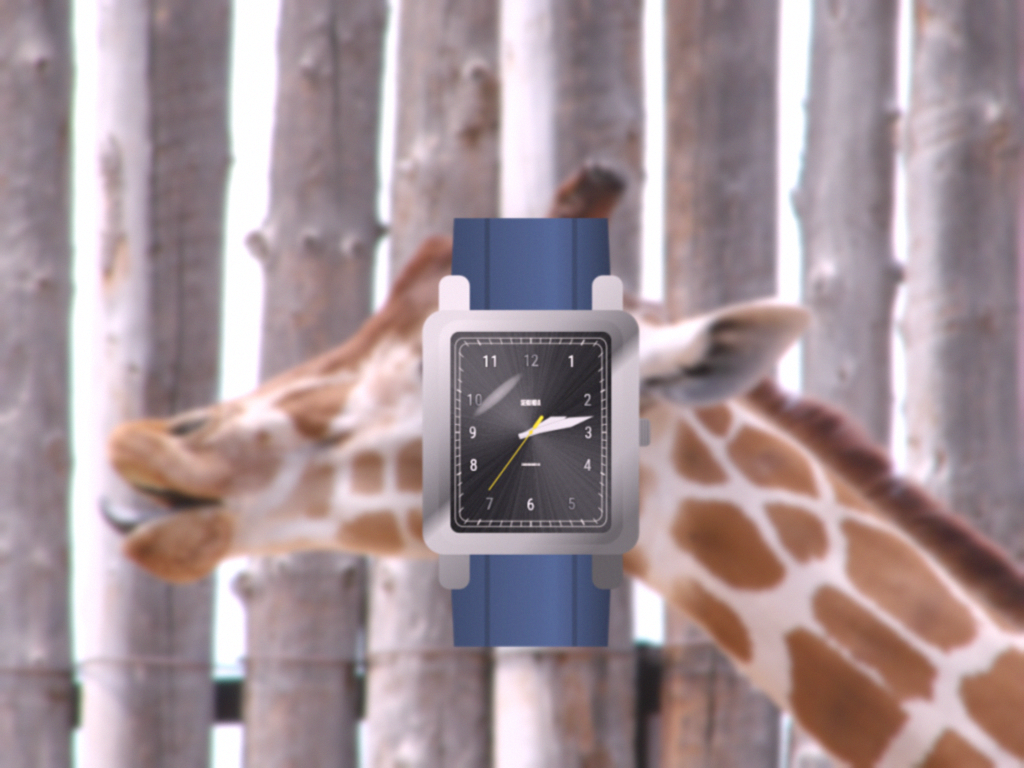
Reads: 2,12,36
